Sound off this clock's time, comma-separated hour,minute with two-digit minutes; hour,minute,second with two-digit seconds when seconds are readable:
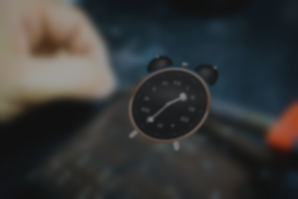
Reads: 1,35
